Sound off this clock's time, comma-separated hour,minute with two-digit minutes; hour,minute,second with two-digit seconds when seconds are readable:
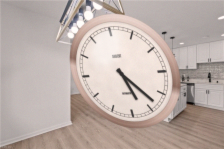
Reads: 5,23
